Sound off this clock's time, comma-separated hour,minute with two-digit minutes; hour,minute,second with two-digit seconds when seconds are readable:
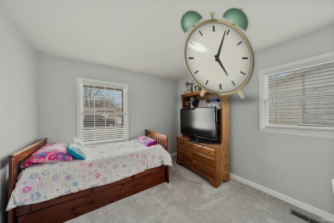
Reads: 5,04
